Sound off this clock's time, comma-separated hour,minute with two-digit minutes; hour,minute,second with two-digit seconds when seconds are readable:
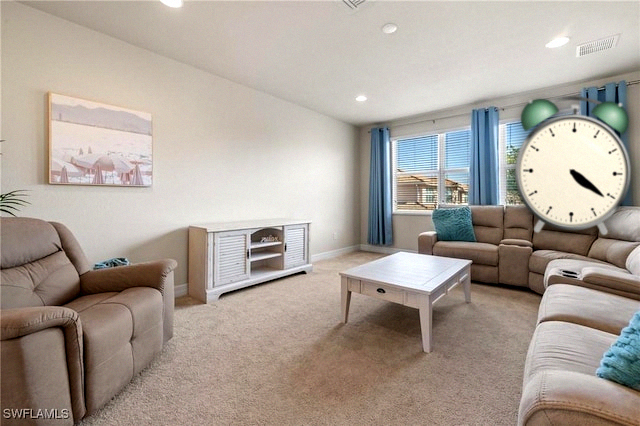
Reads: 4,21
